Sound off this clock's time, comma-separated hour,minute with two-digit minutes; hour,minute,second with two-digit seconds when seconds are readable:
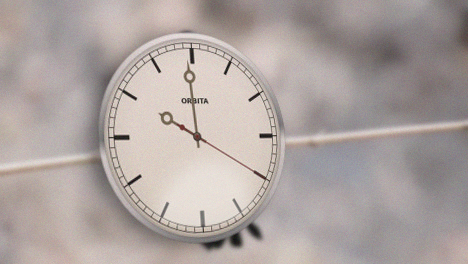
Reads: 9,59,20
